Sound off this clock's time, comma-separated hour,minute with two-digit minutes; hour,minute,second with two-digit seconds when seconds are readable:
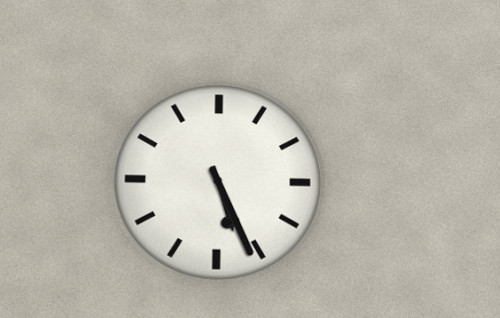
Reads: 5,26
